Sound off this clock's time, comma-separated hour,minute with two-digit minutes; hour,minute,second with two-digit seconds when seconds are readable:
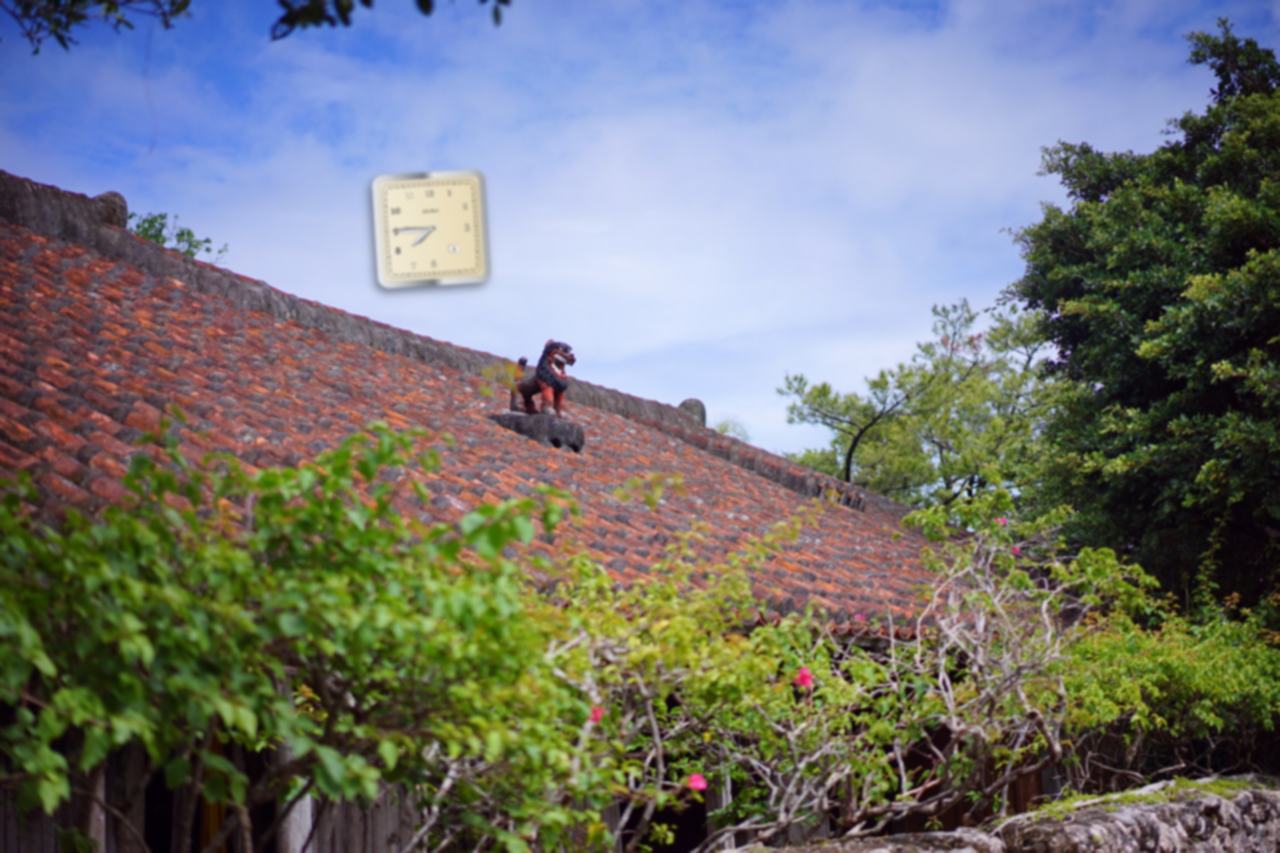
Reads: 7,45
